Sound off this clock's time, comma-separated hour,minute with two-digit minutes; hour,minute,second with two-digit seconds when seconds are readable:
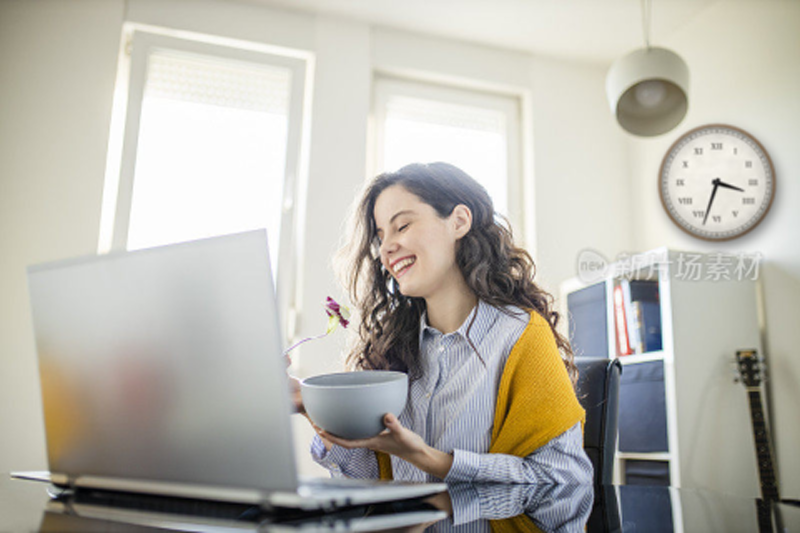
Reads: 3,33
